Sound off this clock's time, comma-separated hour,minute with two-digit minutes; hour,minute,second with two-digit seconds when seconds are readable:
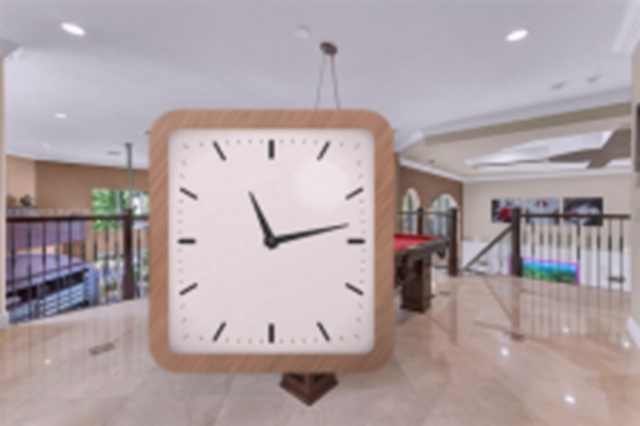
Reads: 11,13
